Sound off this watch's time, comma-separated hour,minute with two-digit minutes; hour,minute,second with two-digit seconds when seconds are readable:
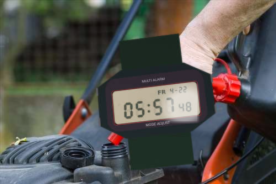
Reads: 5,57,48
